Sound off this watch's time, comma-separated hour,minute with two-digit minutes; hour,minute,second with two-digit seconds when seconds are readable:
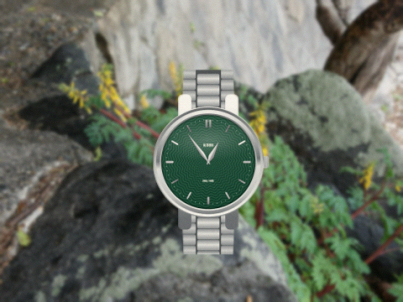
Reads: 12,54
